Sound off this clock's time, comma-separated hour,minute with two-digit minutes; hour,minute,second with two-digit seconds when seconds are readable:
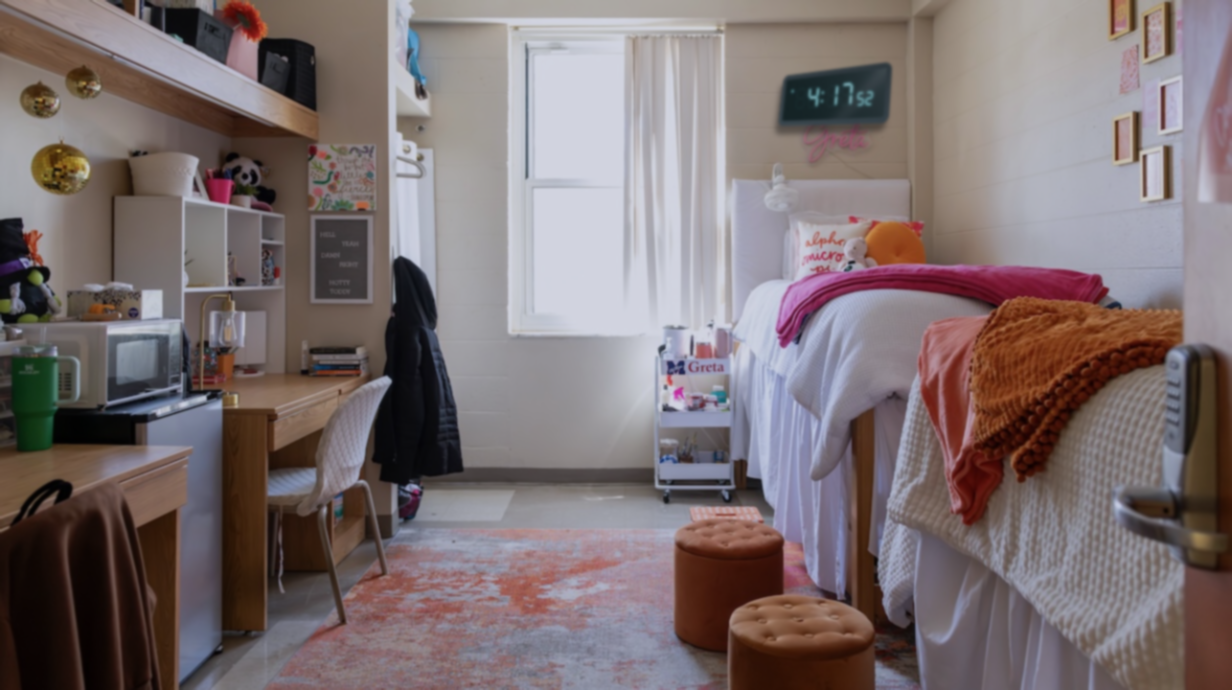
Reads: 4,17
